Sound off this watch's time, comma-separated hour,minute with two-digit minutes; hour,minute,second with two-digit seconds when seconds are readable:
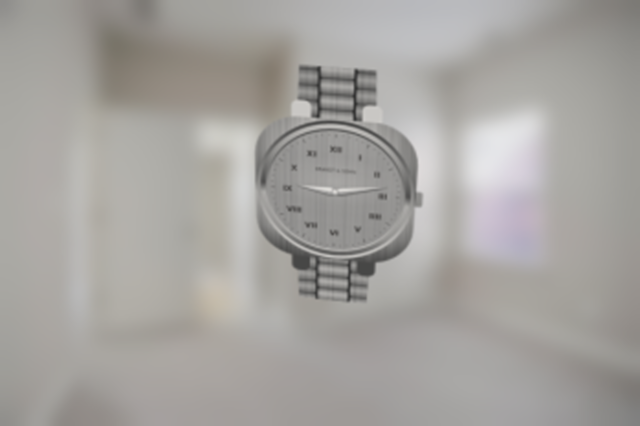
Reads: 9,13
